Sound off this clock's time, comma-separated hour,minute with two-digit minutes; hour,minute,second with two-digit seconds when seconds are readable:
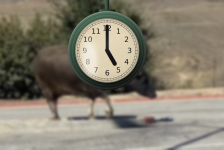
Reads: 5,00
